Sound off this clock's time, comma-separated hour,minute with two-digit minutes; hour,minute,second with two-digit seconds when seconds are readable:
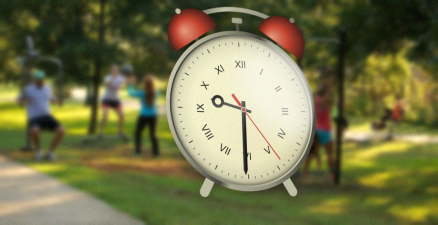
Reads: 9,30,24
